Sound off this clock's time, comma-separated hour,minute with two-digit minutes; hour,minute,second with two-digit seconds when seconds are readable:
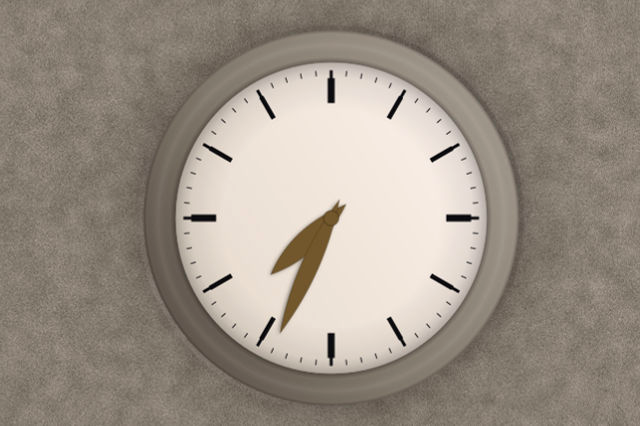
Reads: 7,34
